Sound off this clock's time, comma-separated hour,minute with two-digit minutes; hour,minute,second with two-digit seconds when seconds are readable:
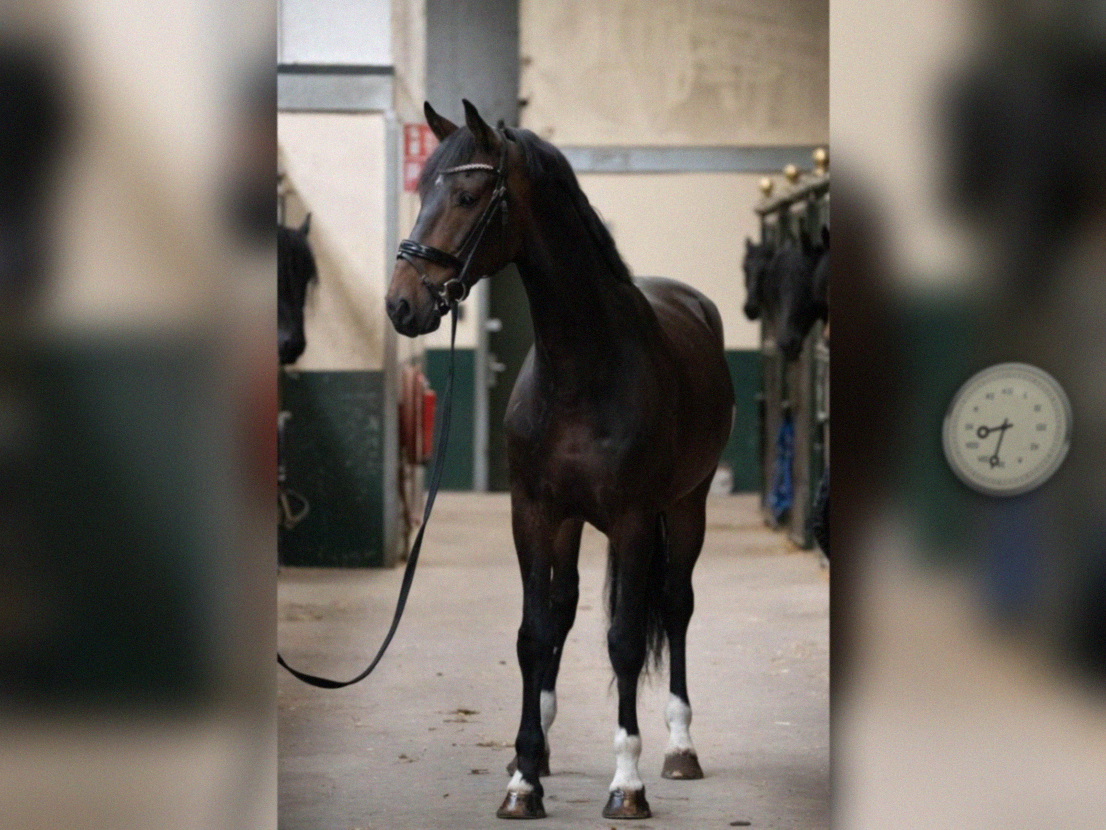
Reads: 8,32
